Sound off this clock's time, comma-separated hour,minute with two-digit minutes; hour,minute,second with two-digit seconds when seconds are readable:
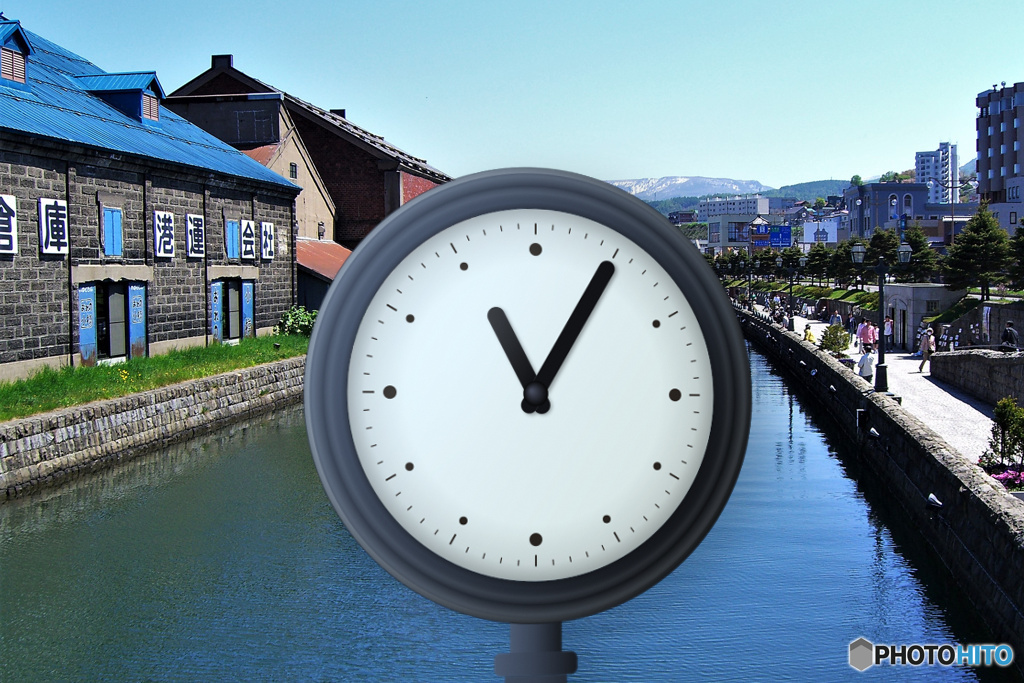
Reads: 11,05
